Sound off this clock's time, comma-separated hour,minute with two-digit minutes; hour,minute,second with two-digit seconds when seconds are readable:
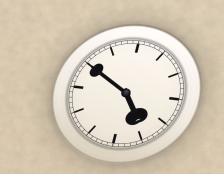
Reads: 4,50
